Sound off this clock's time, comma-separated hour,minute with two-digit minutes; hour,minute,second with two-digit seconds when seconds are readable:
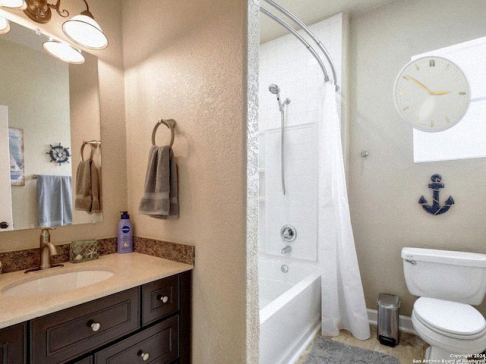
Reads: 2,51
